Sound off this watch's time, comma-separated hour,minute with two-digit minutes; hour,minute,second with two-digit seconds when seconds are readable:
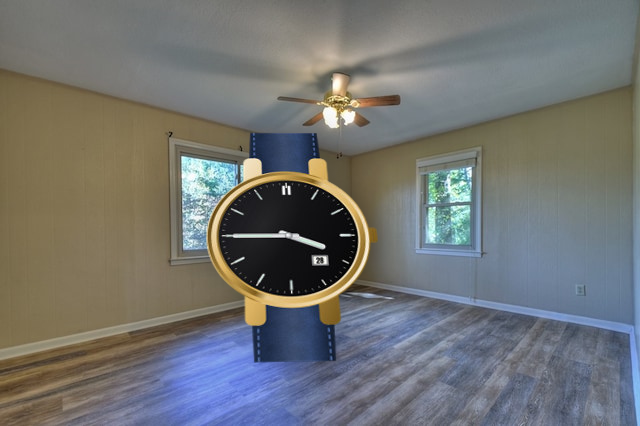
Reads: 3,45
